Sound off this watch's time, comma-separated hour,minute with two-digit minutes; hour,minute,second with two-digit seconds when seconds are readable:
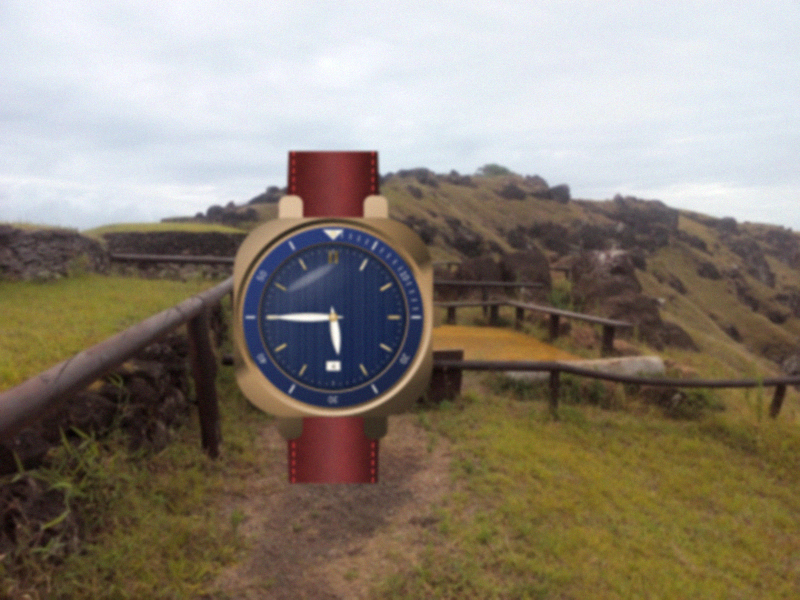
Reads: 5,45
